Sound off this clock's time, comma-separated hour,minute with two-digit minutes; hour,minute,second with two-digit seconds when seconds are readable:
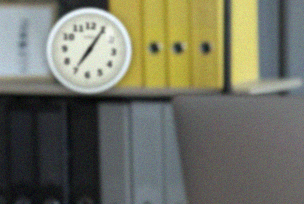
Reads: 7,05
